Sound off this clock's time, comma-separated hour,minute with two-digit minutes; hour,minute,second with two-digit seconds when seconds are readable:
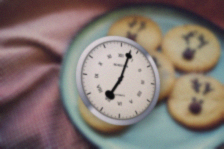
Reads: 7,03
